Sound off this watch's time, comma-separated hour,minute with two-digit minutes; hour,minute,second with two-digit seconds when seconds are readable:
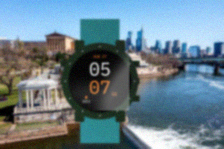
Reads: 5,07
